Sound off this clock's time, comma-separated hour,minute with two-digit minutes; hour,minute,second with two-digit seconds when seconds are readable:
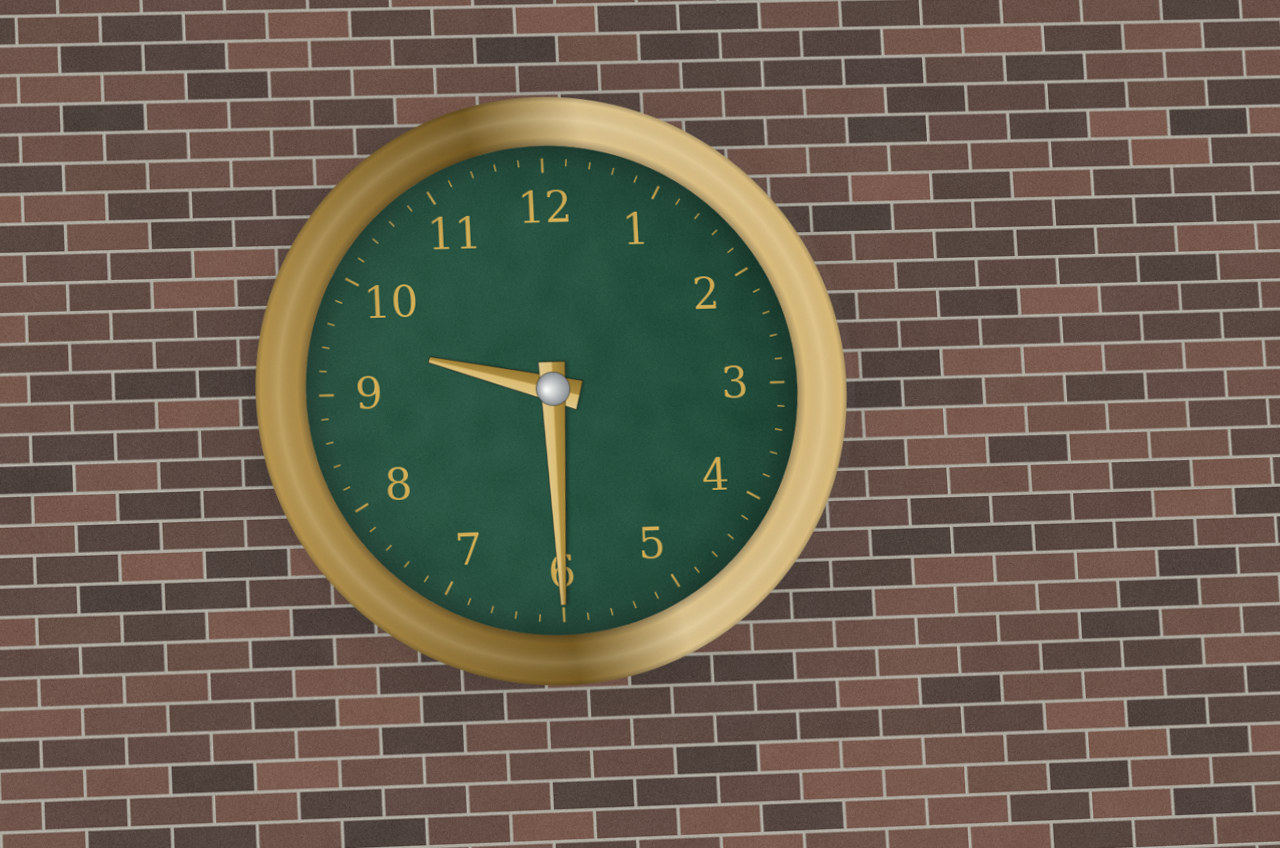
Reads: 9,30
